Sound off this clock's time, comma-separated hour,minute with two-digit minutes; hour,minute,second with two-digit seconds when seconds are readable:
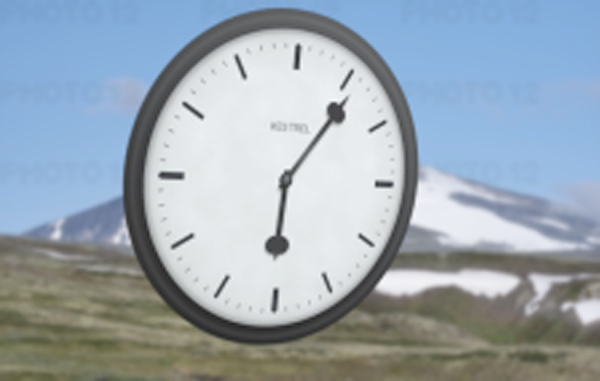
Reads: 6,06
